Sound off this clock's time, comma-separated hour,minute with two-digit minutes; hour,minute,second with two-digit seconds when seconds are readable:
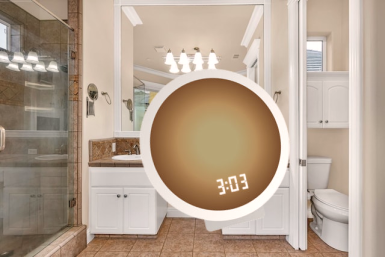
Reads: 3,03
